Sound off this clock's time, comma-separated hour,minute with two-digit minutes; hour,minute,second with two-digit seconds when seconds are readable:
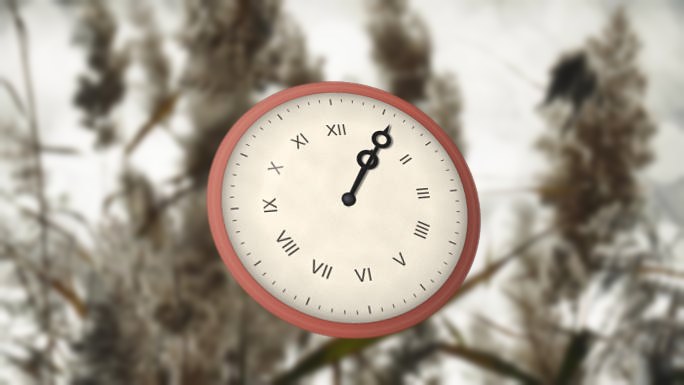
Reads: 1,06
